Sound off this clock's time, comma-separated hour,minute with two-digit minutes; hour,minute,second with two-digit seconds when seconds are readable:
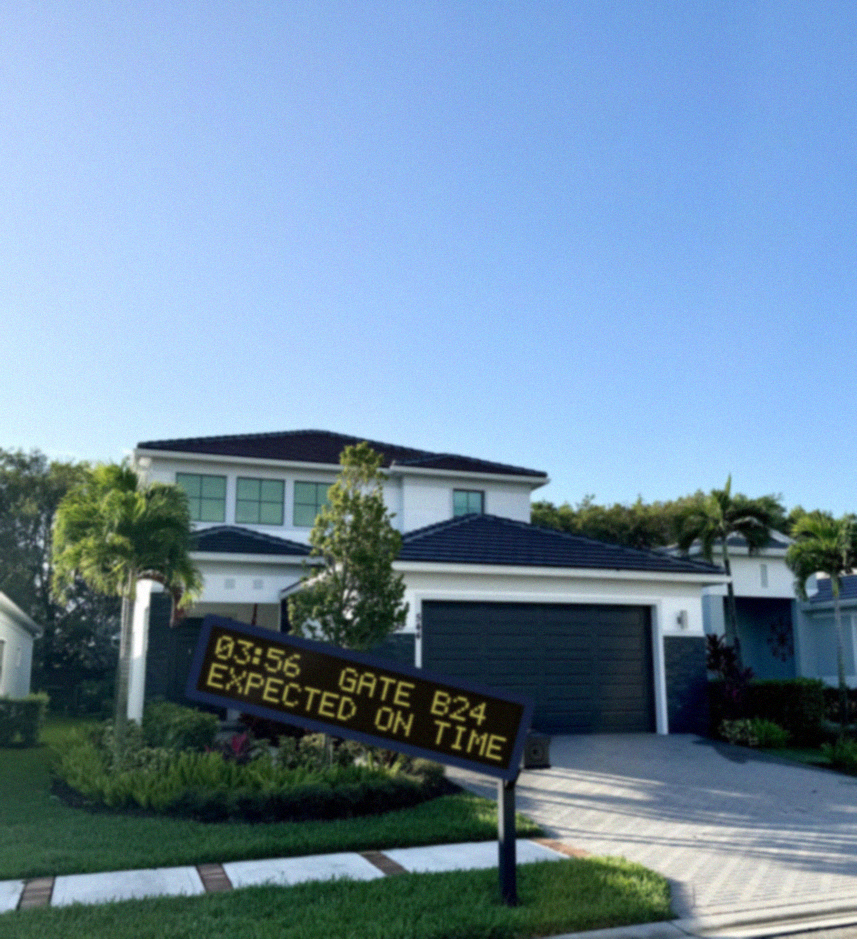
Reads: 3,56
